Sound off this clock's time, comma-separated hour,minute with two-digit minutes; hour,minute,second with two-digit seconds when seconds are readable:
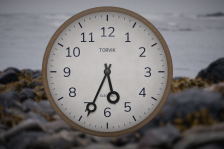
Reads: 5,34
